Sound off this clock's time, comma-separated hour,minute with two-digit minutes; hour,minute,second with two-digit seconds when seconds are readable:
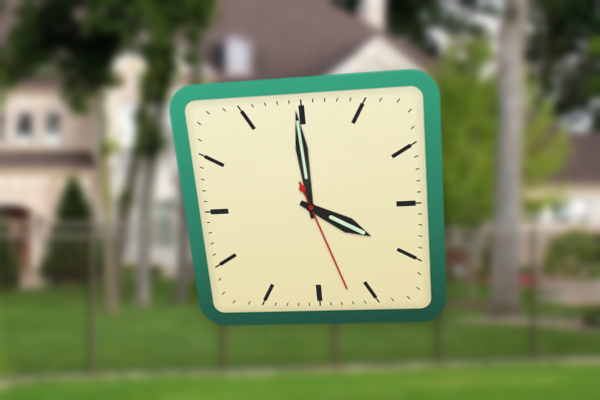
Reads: 3,59,27
